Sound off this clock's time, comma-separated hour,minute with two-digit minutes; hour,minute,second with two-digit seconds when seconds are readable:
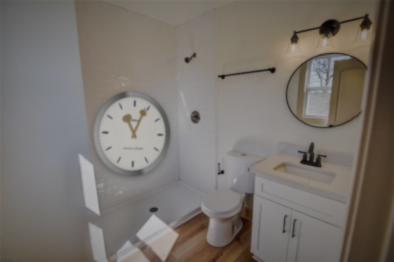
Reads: 11,04
